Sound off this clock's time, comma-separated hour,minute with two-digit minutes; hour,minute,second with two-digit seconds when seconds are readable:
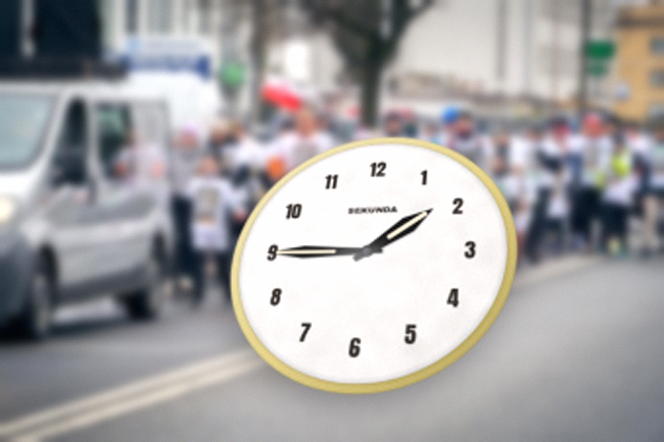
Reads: 1,45
